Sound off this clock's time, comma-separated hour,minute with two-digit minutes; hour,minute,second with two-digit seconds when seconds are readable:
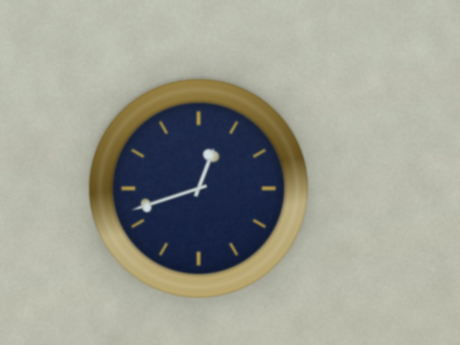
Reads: 12,42
